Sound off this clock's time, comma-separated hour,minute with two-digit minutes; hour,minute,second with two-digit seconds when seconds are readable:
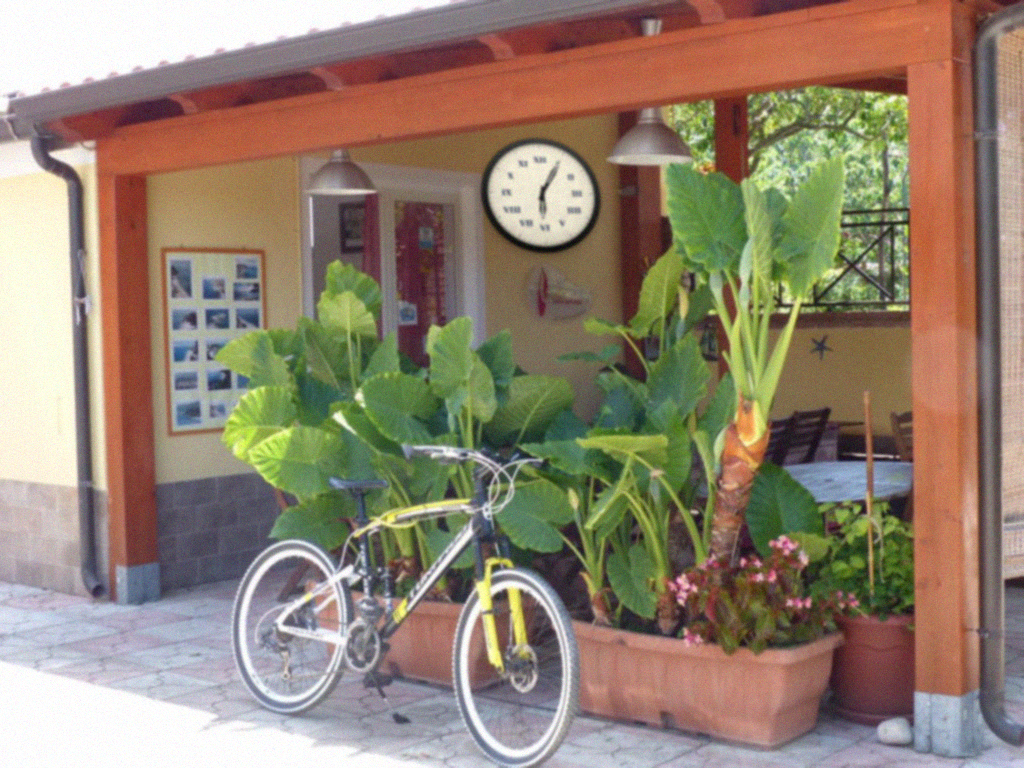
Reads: 6,05
